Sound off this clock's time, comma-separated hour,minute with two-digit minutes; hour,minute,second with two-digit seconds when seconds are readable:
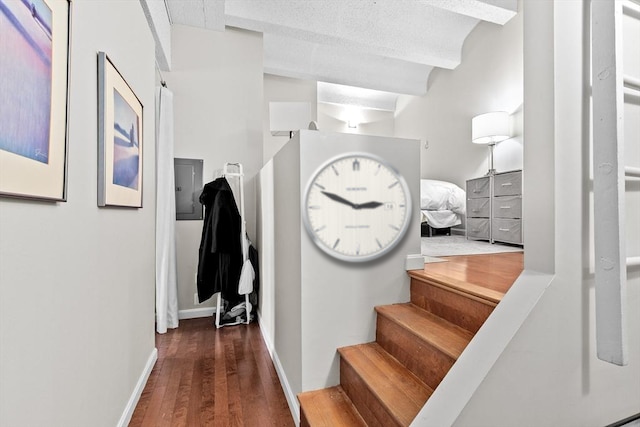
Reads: 2,49
